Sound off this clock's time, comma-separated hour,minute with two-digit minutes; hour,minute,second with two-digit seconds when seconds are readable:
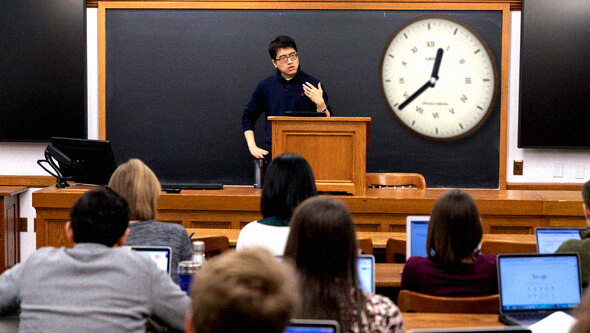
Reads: 12,39
